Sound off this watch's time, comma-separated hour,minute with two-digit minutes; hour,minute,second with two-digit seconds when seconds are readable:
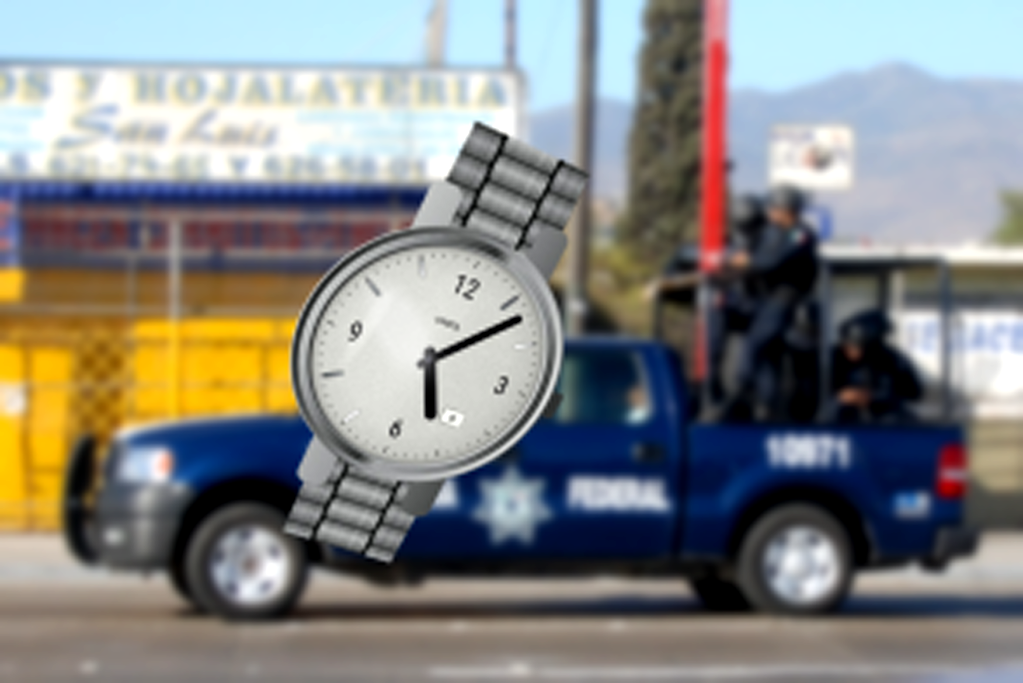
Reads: 5,07
